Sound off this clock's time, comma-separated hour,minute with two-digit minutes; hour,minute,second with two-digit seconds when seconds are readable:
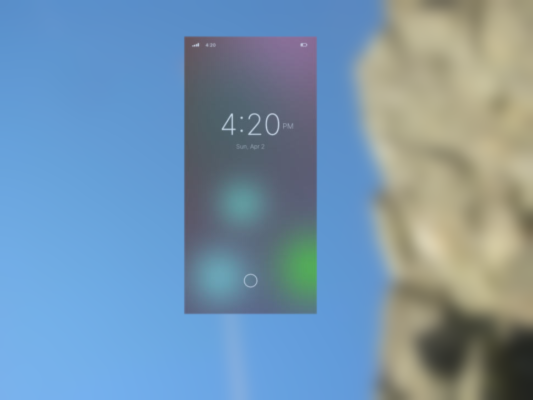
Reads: 4,20
